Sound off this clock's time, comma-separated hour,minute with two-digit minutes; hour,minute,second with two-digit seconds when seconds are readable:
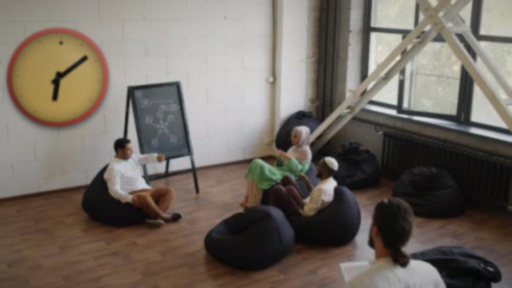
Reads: 6,08
